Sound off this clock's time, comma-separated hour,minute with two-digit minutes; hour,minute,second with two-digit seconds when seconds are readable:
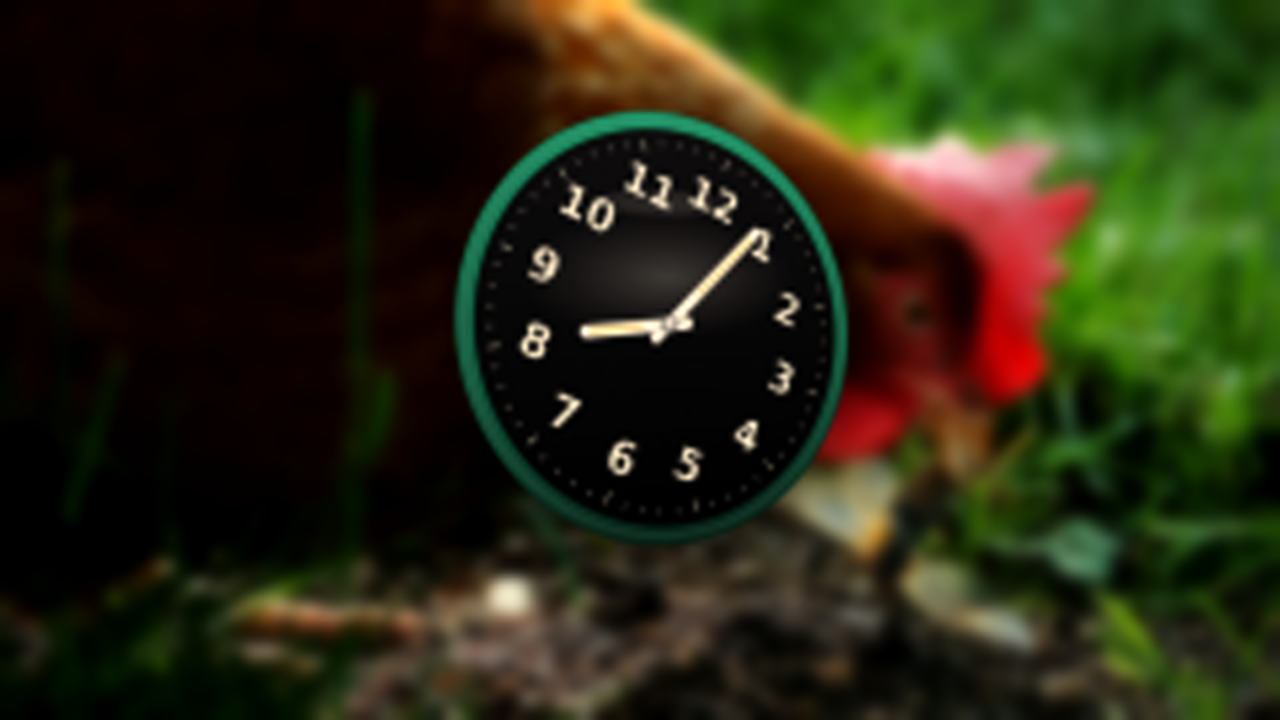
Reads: 8,04
